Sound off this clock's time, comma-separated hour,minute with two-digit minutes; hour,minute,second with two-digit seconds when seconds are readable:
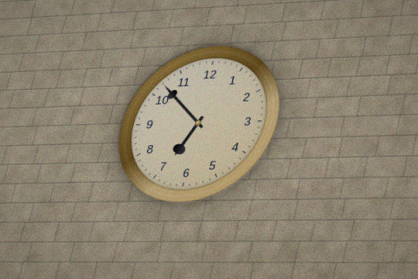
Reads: 6,52
